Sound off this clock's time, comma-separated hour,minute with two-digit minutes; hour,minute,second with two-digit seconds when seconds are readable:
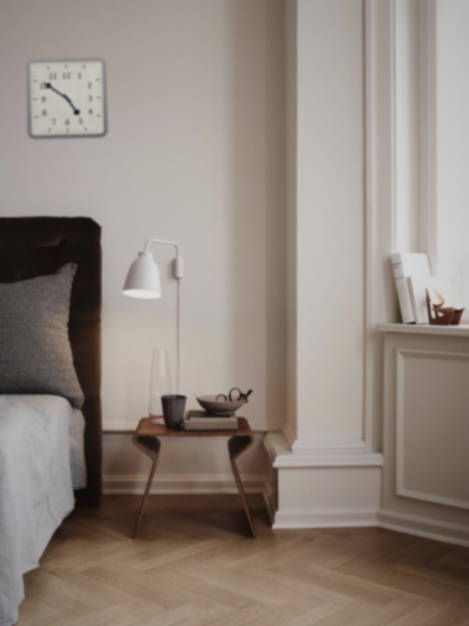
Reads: 4,51
